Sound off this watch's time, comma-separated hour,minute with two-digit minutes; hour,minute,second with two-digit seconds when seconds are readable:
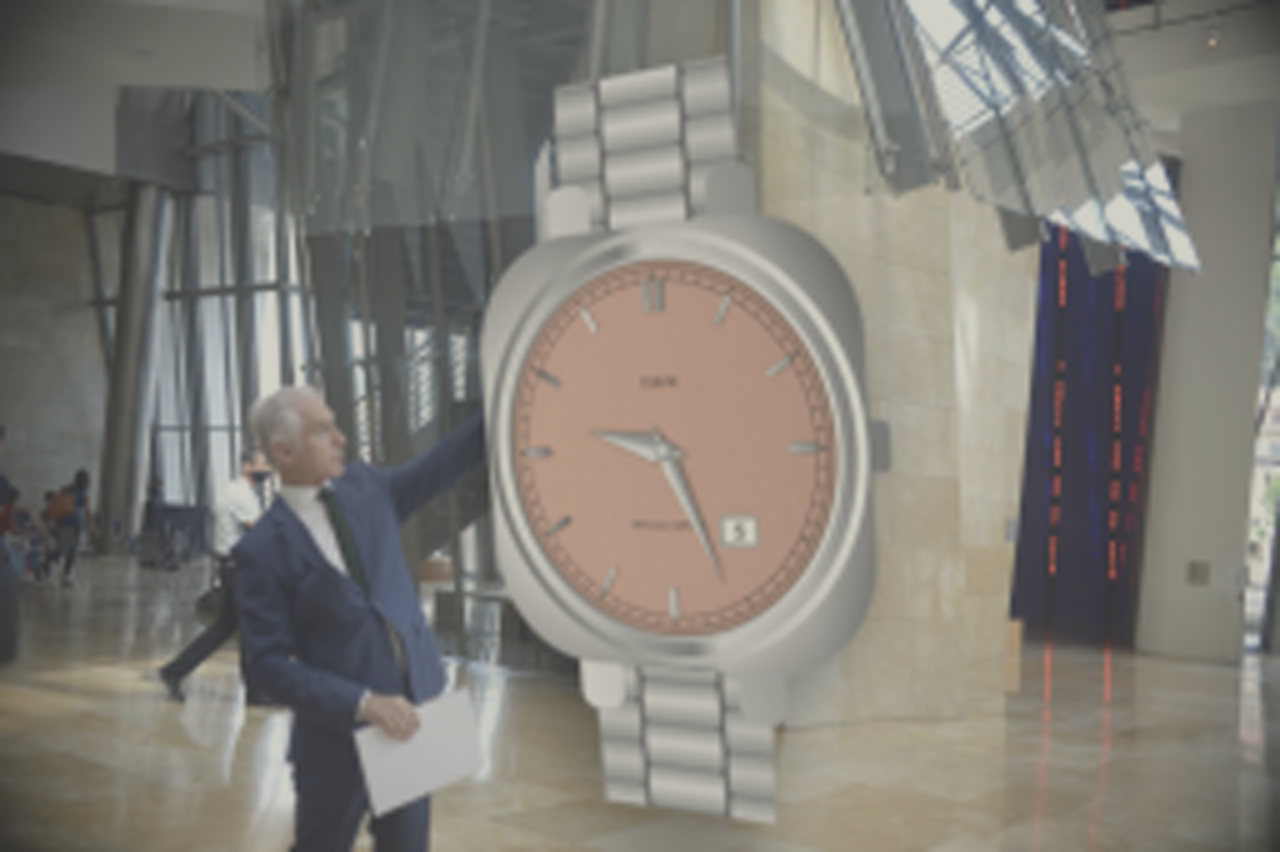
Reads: 9,26
